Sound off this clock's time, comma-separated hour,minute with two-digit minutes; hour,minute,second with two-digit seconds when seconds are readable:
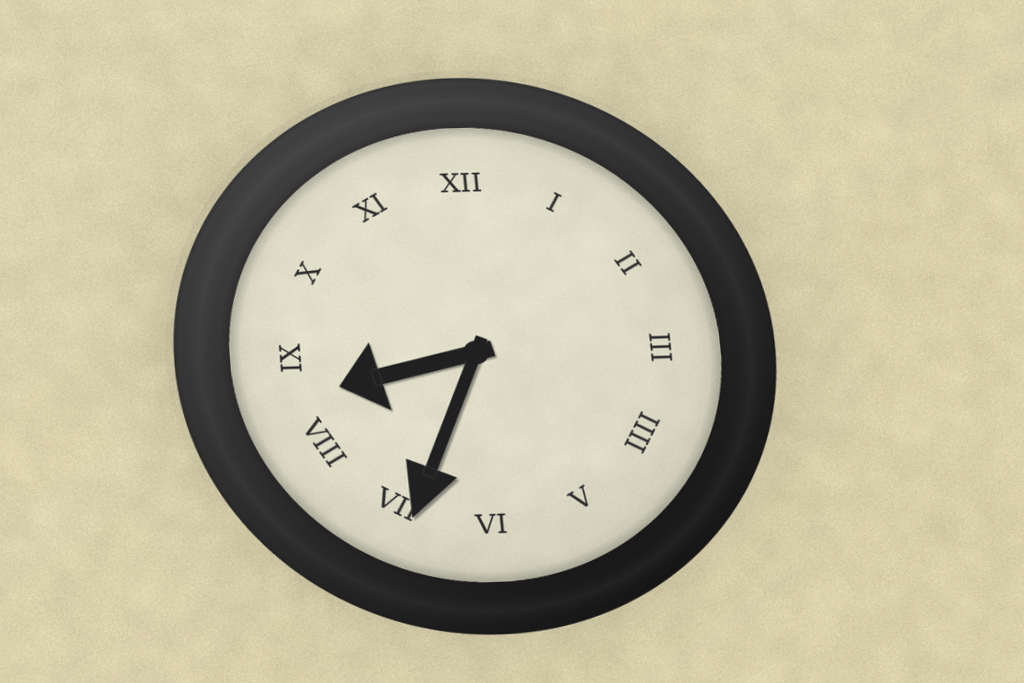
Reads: 8,34
